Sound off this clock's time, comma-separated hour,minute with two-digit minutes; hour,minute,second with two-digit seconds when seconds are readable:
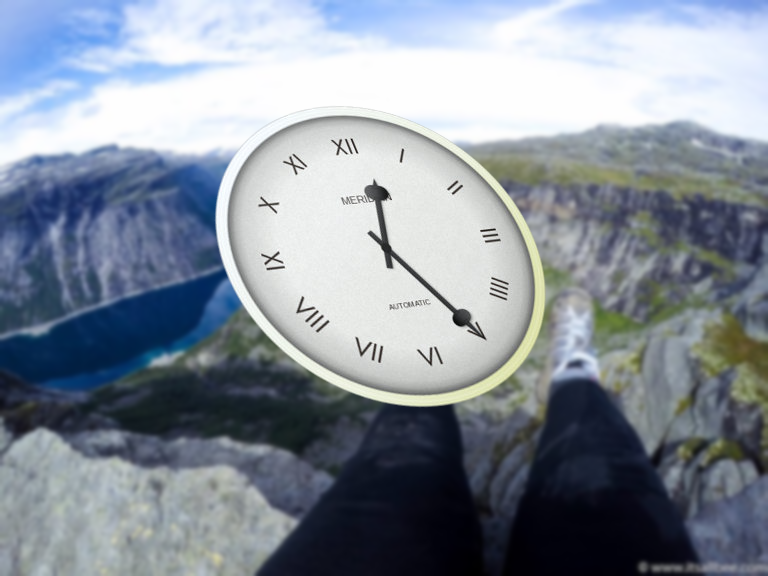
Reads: 12,25
